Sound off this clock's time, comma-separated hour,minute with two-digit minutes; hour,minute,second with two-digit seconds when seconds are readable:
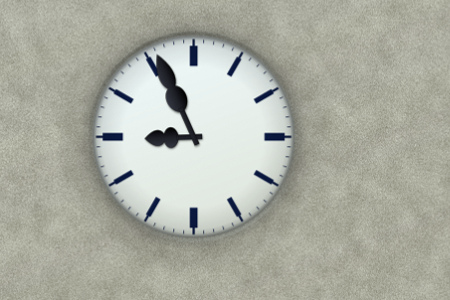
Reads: 8,56
